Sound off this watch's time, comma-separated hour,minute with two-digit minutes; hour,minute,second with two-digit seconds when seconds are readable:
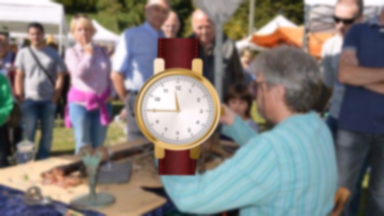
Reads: 11,45
